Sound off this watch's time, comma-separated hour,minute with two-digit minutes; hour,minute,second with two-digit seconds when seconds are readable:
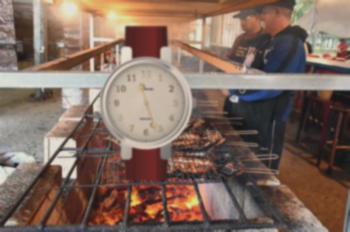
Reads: 11,27
